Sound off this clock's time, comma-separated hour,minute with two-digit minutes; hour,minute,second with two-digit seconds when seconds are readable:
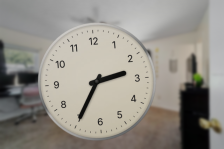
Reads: 2,35
